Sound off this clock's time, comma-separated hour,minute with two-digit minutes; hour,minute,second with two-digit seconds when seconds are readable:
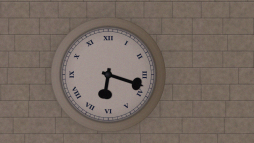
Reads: 6,18
